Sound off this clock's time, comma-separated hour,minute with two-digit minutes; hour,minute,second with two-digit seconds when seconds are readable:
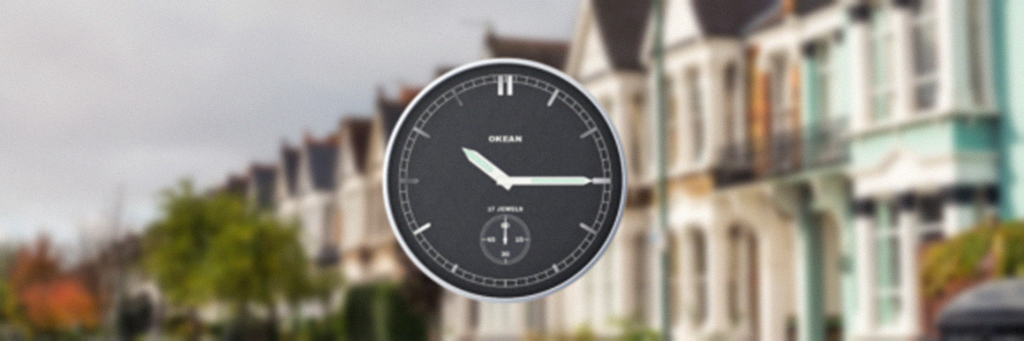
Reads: 10,15
